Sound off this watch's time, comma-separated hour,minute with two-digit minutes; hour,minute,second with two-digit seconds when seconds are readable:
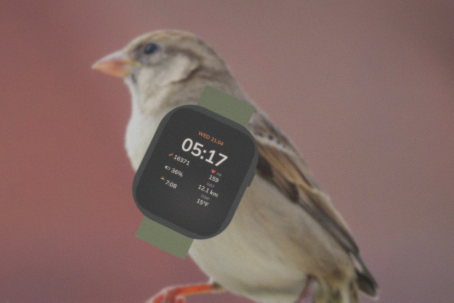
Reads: 5,17
